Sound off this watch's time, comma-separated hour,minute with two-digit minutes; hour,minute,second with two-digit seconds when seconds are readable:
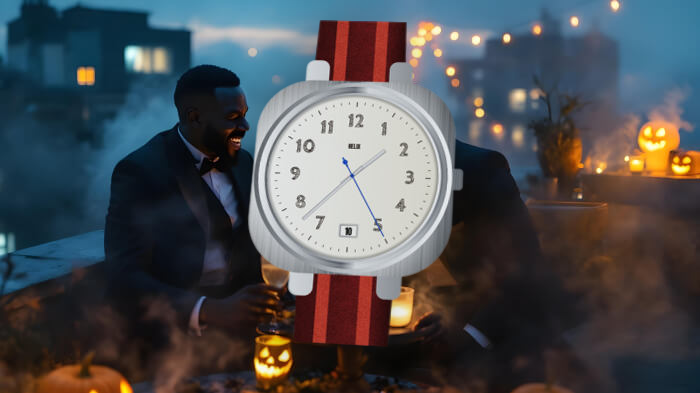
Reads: 1,37,25
